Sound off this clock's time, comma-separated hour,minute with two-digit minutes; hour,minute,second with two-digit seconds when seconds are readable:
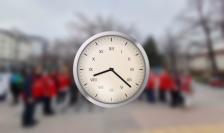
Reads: 8,22
